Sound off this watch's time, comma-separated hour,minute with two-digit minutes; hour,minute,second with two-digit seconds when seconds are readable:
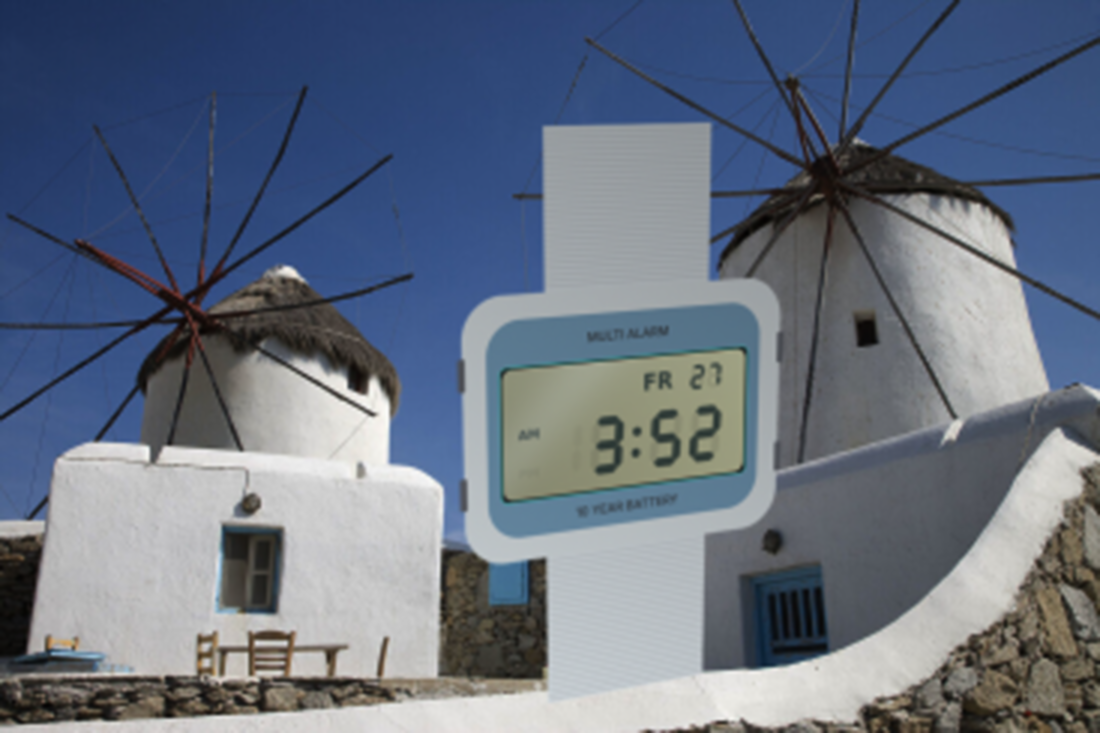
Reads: 3,52
